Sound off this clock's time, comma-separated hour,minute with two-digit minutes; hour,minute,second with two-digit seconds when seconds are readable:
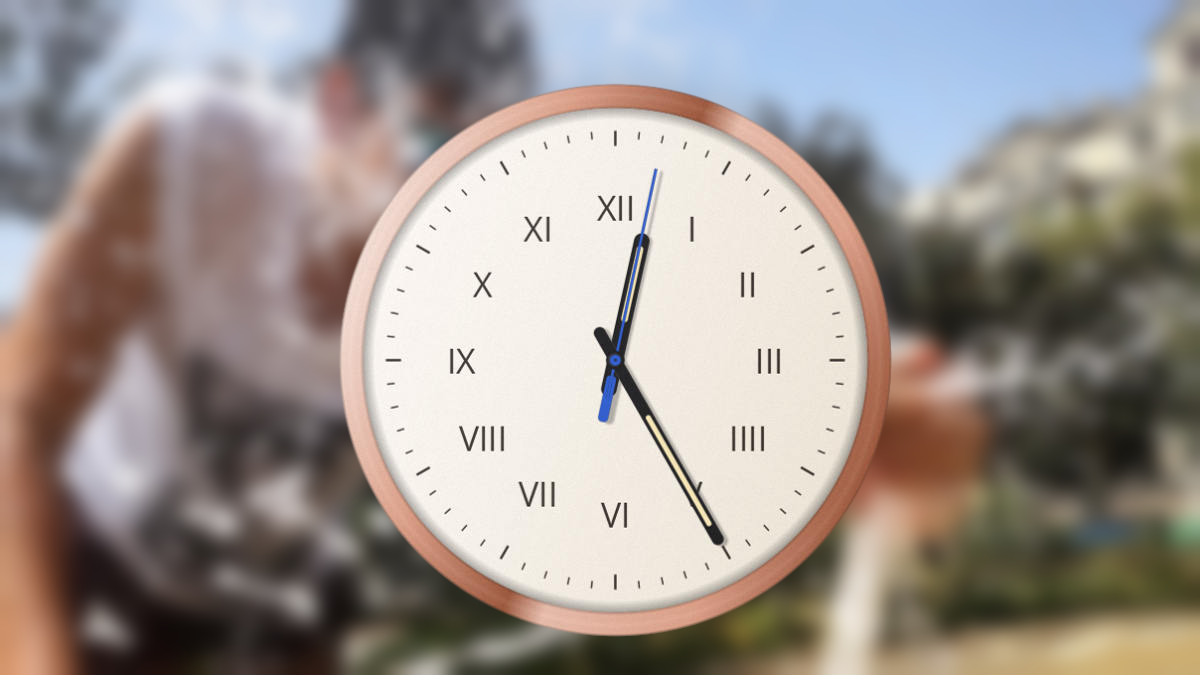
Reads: 12,25,02
